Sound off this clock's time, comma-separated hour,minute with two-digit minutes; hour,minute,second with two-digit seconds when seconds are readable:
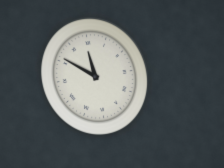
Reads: 11,51
